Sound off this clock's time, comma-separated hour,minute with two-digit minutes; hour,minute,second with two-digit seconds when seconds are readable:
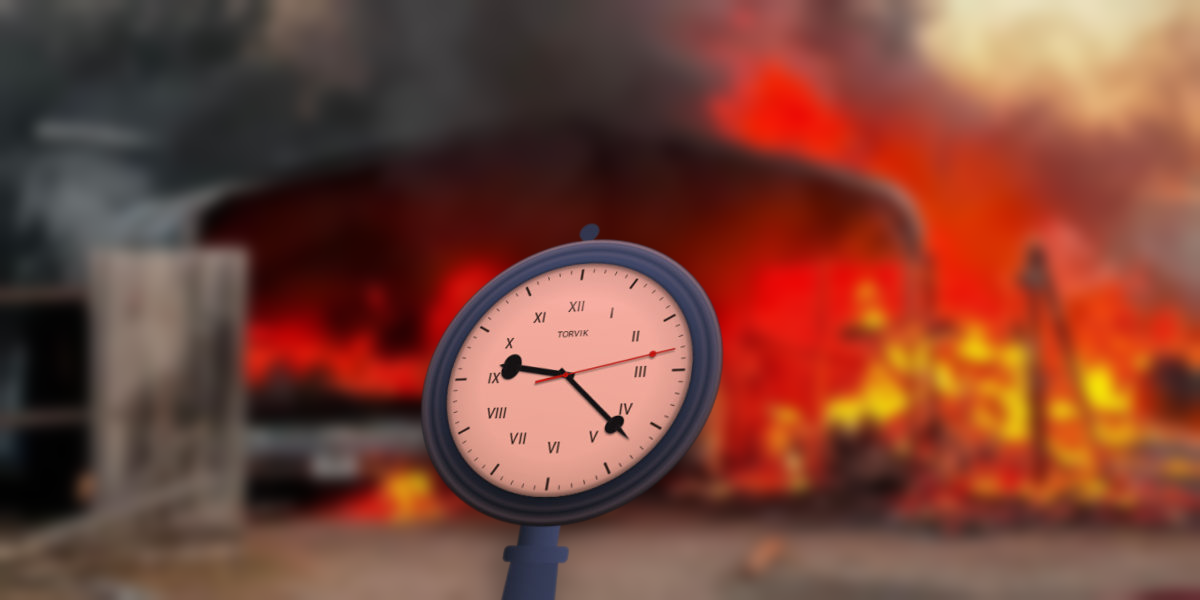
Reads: 9,22,13
